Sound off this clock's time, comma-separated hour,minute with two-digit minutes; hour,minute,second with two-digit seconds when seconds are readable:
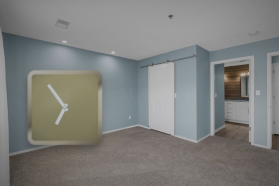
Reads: 6,54
